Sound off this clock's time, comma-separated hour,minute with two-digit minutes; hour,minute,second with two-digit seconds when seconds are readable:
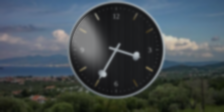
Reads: 3,35
